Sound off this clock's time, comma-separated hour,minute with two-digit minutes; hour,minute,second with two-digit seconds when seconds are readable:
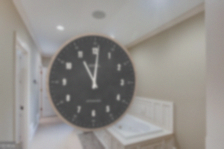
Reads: 11,01
